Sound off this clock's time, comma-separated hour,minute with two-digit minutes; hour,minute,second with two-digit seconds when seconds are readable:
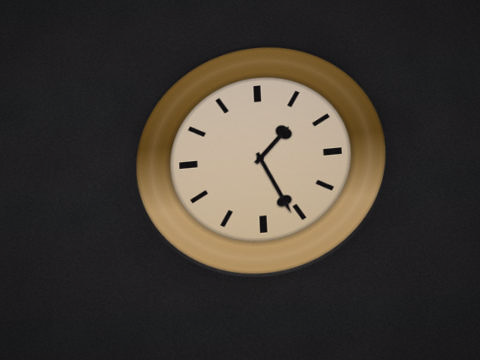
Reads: 1,26
